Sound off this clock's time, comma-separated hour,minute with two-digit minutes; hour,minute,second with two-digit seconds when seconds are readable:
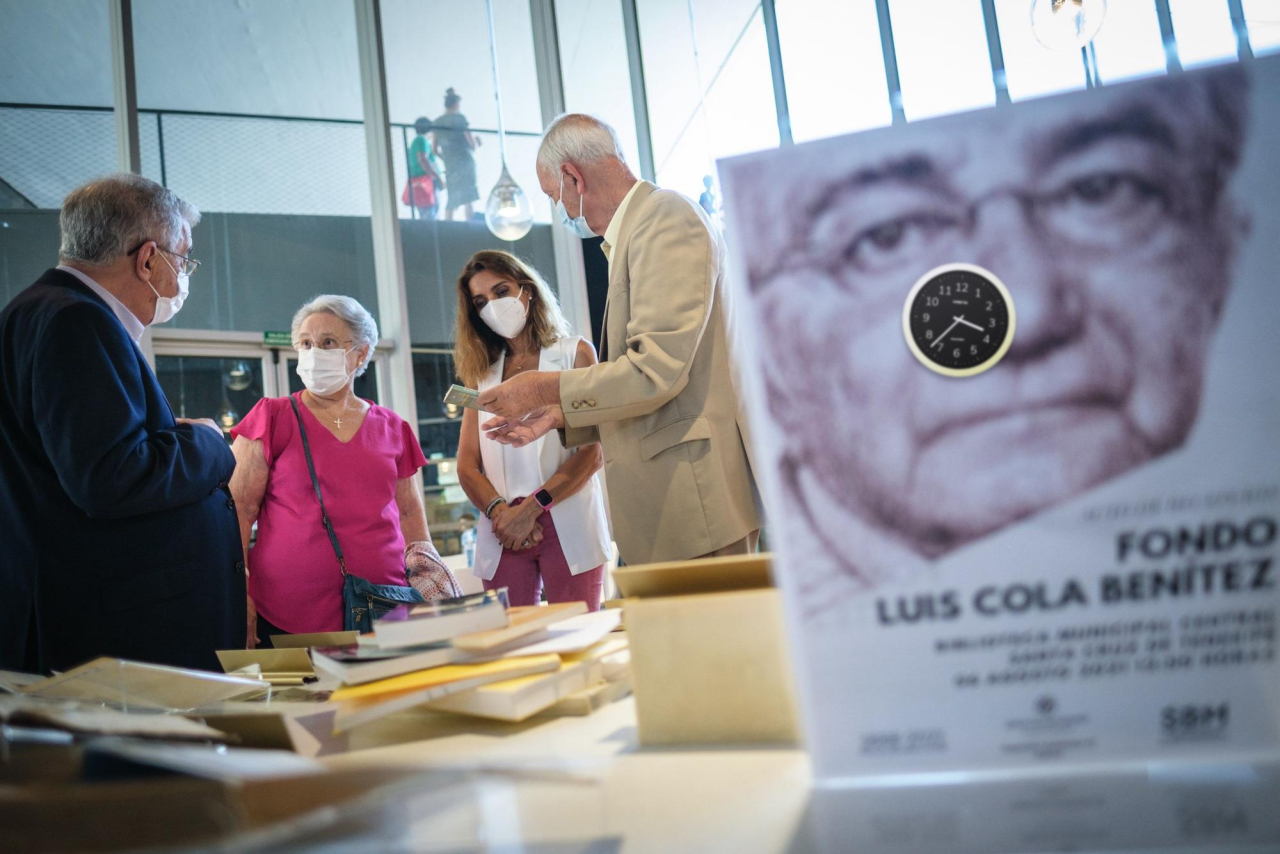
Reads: 3,37
